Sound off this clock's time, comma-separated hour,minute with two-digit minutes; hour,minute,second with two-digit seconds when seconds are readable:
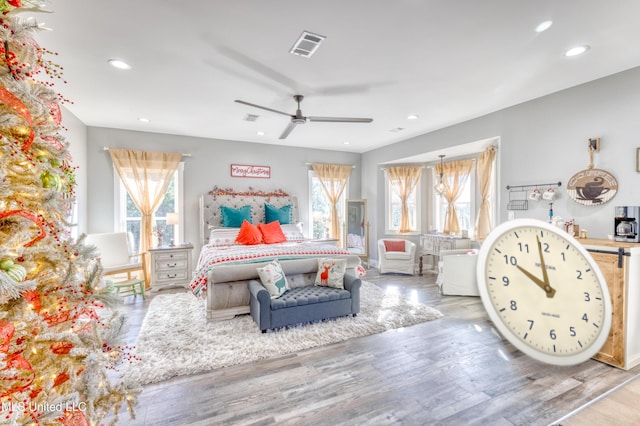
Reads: 9,59
